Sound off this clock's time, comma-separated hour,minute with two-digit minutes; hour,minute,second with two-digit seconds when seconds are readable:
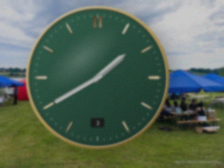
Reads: 1,40
